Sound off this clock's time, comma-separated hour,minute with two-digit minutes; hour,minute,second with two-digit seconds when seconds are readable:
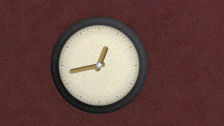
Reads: 12,43
